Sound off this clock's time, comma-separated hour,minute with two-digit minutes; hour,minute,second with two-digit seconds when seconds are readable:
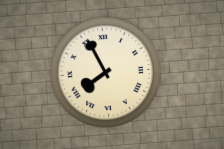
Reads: 7,56
